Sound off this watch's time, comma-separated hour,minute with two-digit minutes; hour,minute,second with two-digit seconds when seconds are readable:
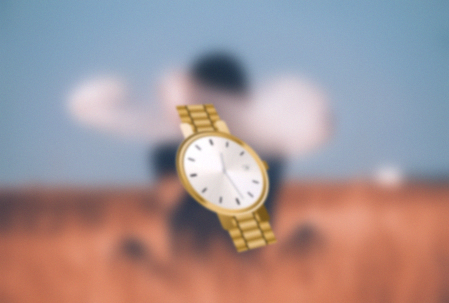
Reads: 12,28
